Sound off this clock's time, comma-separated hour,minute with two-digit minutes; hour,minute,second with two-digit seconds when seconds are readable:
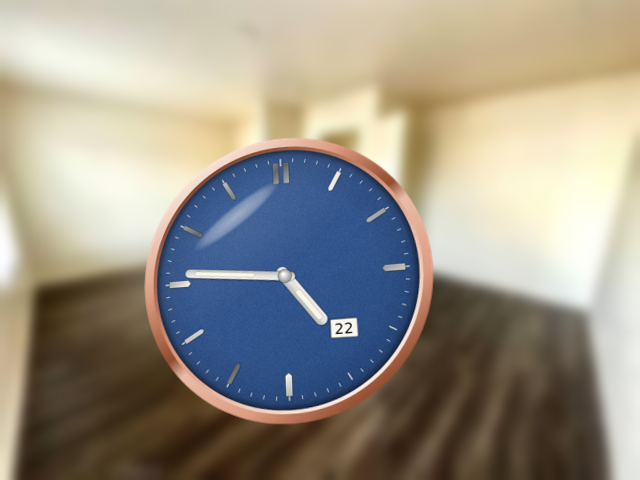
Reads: 4,46
